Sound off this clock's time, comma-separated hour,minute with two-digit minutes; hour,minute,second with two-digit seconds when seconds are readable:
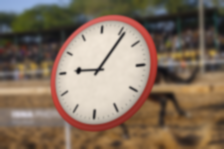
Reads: 9,06
